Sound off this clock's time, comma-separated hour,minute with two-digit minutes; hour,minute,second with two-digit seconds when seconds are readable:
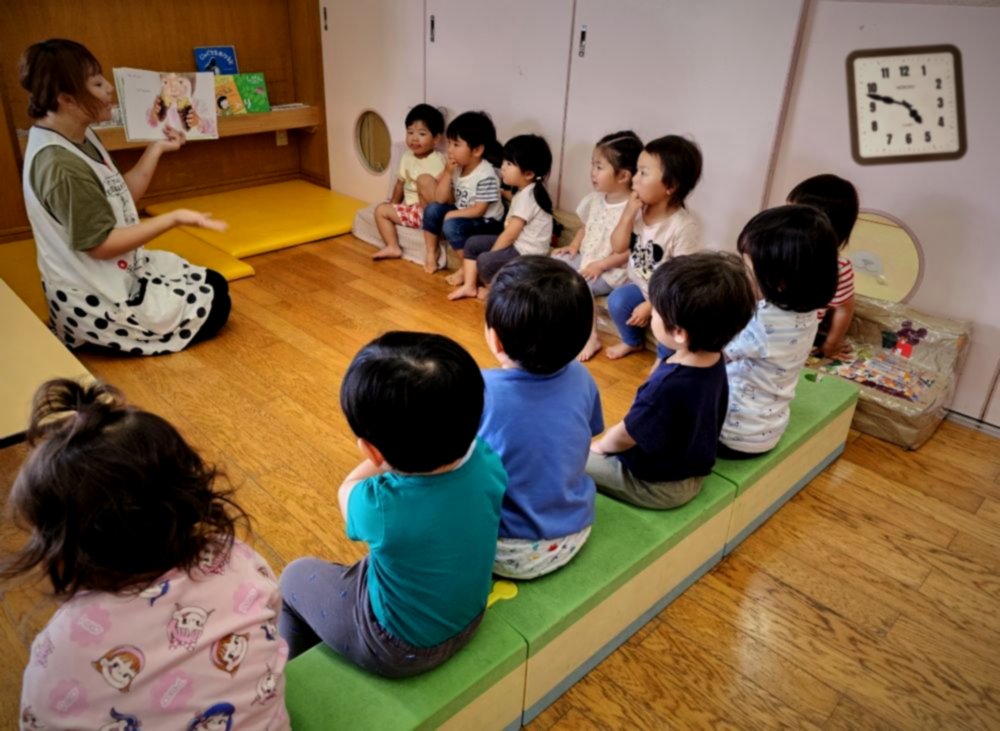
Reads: 4,48
